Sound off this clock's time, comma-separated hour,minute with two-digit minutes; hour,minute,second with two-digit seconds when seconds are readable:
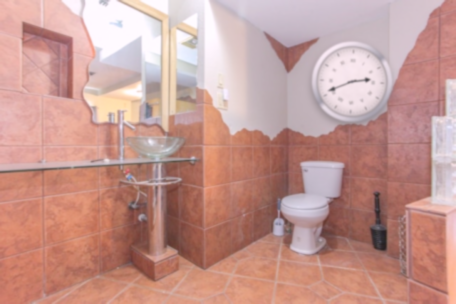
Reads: 2,41
